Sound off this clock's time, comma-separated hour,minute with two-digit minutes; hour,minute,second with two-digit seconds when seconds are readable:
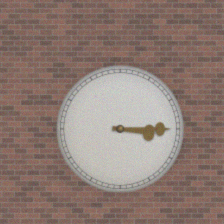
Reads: 3,15
